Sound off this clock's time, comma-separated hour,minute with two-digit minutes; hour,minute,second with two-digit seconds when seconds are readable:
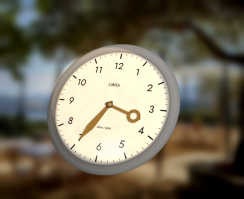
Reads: 3,35
